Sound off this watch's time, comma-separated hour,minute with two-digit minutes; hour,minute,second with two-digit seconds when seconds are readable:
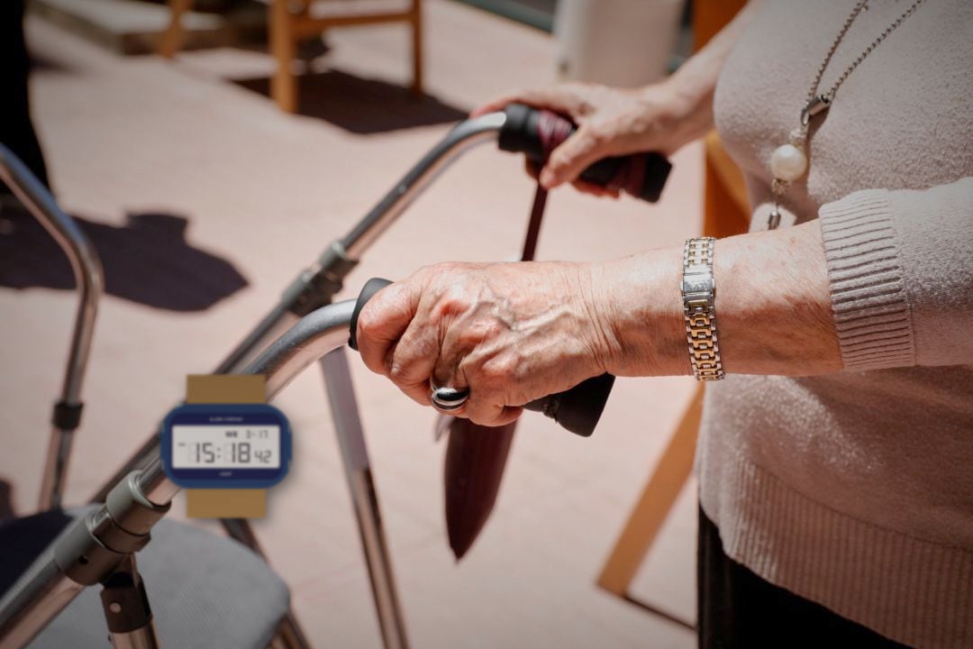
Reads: 15,18
